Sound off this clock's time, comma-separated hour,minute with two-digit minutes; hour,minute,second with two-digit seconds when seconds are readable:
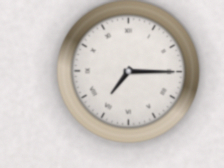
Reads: 7,15
